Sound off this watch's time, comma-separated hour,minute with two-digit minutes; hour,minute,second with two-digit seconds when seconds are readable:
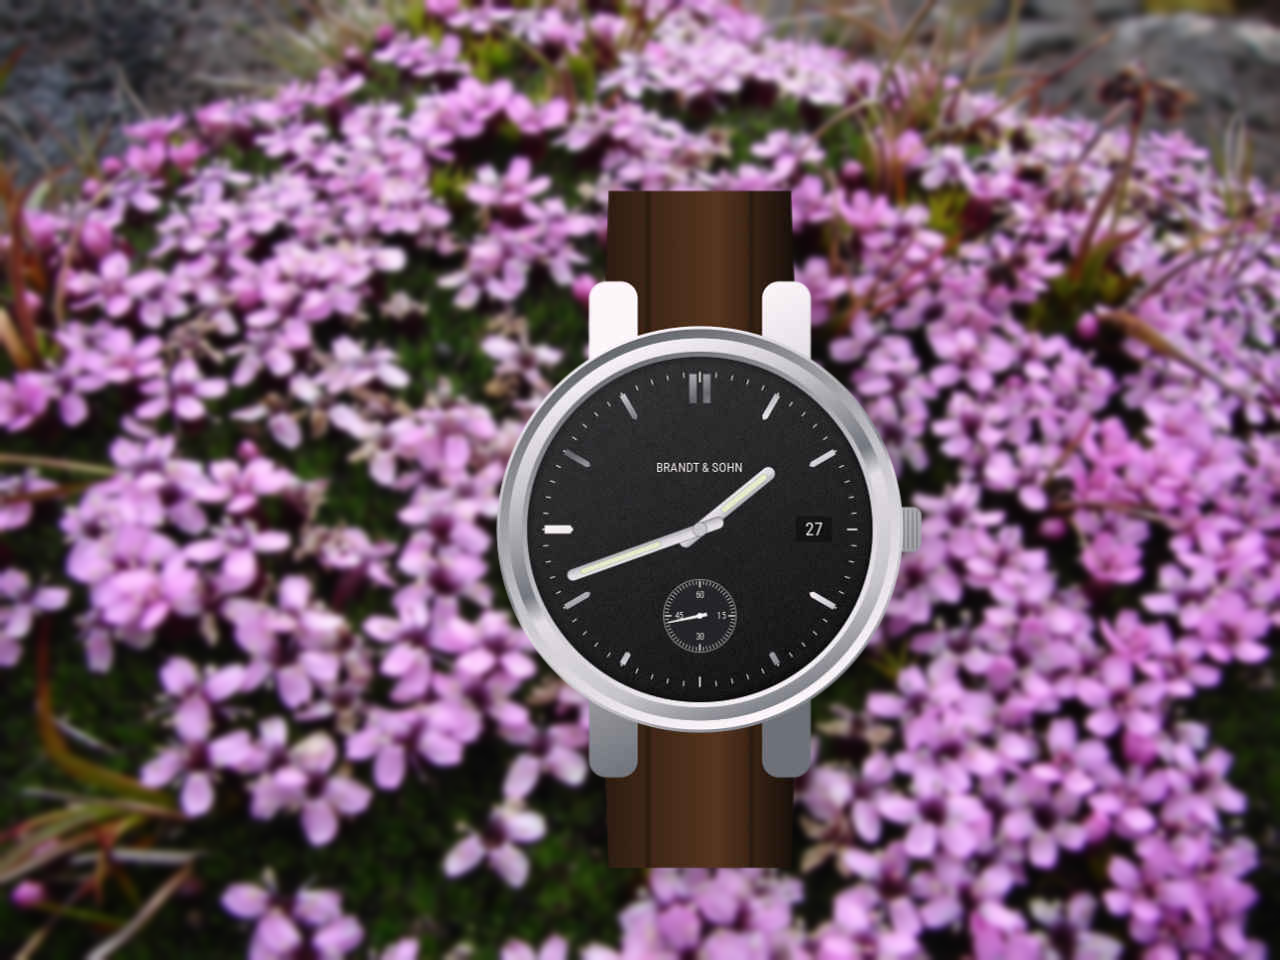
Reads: 1,41,43
